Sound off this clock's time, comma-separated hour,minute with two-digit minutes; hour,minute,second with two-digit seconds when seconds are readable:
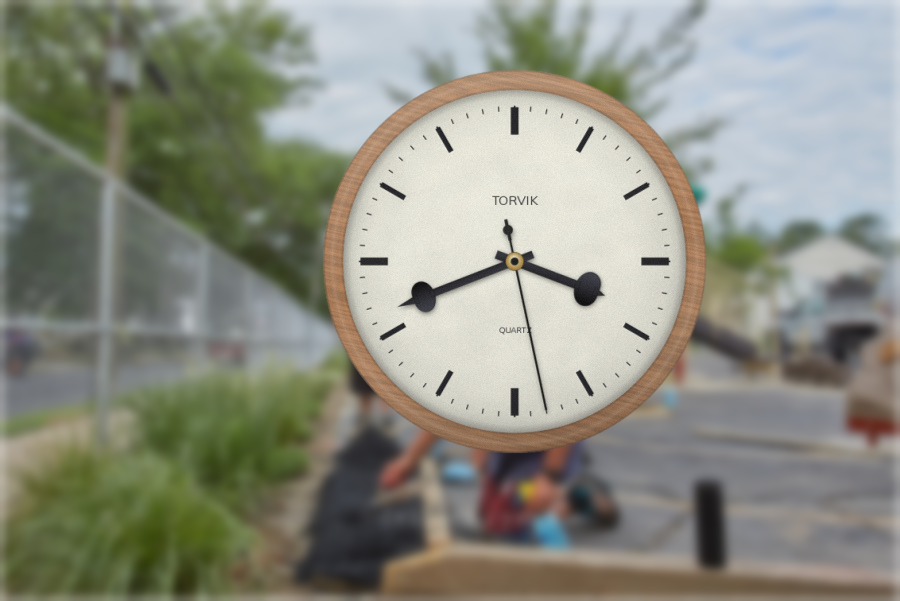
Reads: 3,41,28
